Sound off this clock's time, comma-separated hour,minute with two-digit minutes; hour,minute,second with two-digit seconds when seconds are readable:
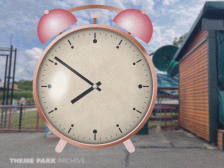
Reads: 7,51
